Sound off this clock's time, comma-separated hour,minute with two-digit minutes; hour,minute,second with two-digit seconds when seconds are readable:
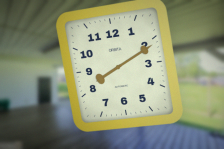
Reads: 8,11
